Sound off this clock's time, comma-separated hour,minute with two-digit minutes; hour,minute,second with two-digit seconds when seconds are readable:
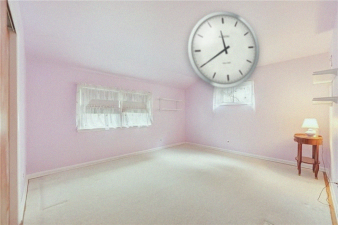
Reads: 11,40
